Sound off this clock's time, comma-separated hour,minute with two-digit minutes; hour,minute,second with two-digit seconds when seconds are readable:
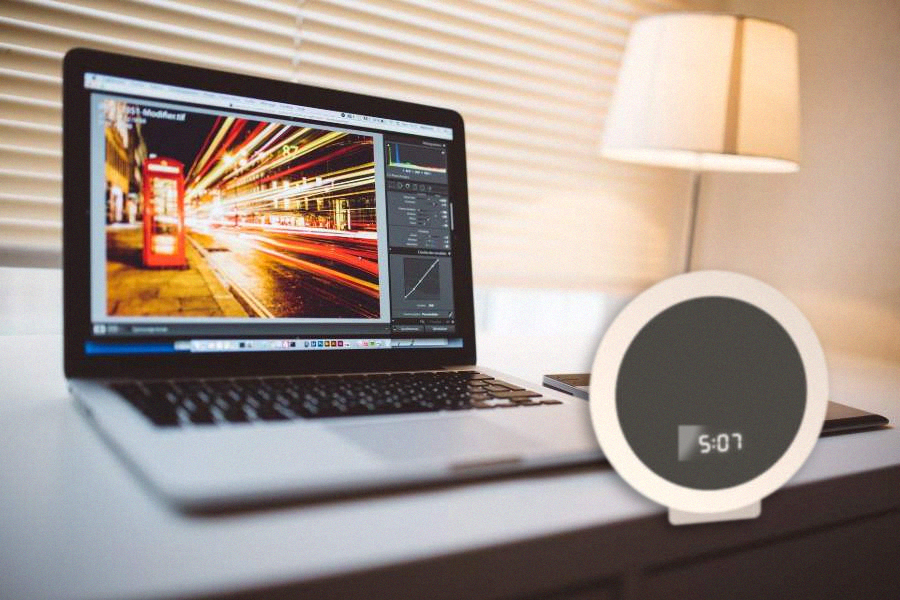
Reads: 5,07
